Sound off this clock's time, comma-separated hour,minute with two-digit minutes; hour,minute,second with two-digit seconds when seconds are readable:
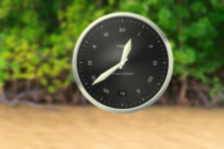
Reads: 12,39
